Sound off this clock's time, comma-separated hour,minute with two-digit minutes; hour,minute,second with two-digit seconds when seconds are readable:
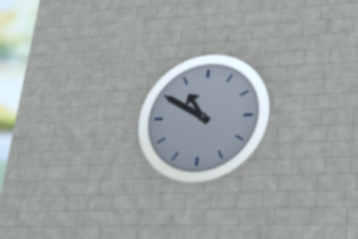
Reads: 10,50
